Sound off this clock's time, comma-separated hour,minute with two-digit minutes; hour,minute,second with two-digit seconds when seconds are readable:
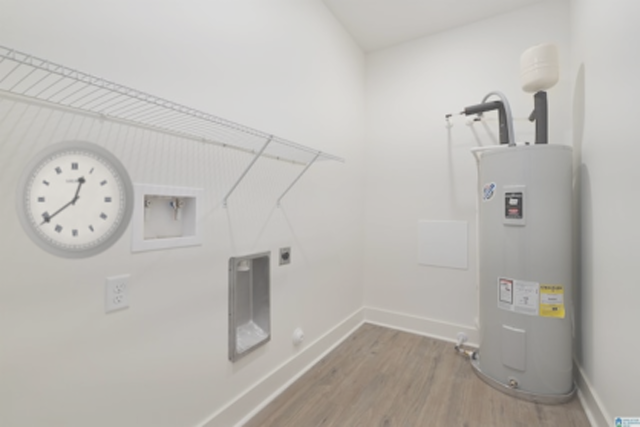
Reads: 12,39
